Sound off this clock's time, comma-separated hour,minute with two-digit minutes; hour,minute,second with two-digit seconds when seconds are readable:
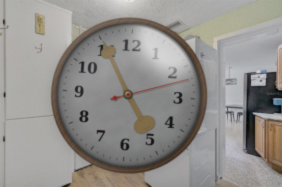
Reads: 4,55,12
